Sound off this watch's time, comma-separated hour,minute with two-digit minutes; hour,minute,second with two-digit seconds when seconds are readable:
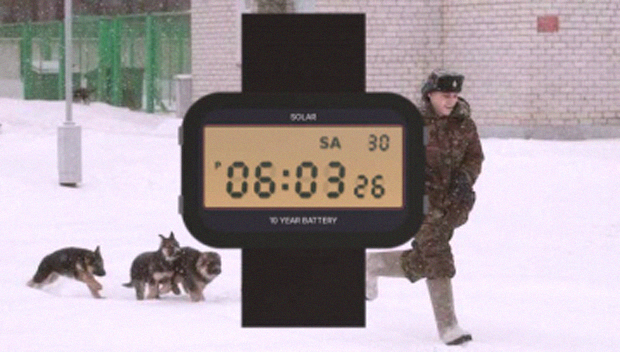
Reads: 6,03,26
